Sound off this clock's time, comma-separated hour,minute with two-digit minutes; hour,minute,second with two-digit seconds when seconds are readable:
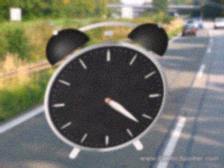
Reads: 4,22
